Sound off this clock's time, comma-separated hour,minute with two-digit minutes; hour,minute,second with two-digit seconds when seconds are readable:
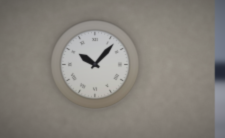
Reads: 10,07
